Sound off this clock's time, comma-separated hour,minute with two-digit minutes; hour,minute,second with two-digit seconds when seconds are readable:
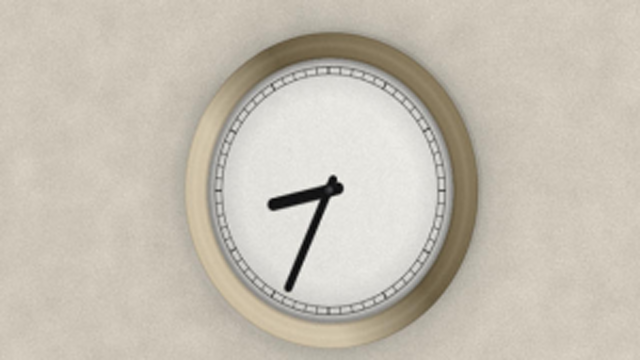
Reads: 8,34
